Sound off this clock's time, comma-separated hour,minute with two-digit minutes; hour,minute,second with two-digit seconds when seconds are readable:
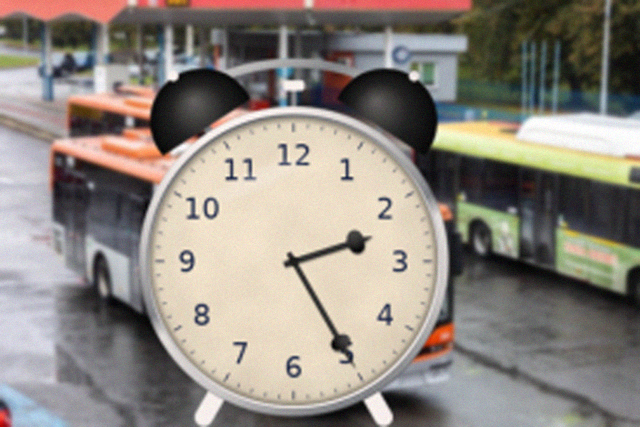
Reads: 2,25
